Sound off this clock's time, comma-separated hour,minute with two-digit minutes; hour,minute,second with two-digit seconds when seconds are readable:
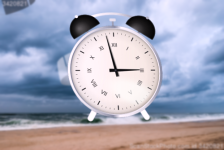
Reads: 2,58
